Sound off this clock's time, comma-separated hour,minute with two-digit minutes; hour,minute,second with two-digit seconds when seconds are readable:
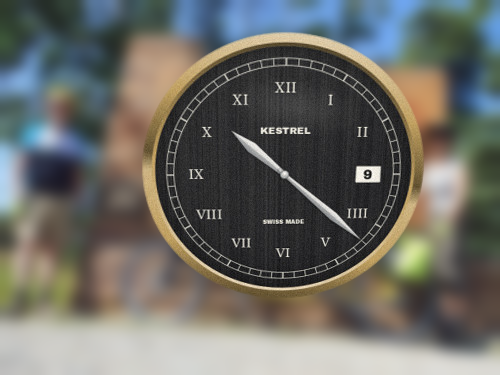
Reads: 10,22
